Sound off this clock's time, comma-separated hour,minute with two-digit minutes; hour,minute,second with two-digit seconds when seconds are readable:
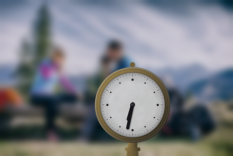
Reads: 6,32
